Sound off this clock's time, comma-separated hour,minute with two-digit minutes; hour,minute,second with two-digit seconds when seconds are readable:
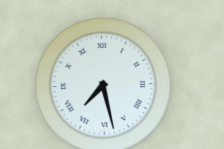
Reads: 7,28
